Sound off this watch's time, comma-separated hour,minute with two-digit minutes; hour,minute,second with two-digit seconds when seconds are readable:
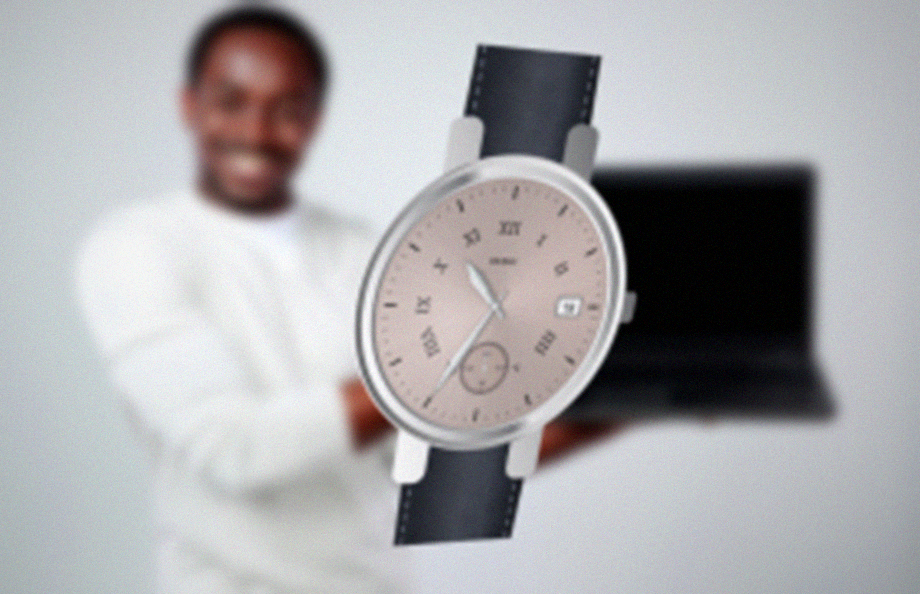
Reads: 10,35
